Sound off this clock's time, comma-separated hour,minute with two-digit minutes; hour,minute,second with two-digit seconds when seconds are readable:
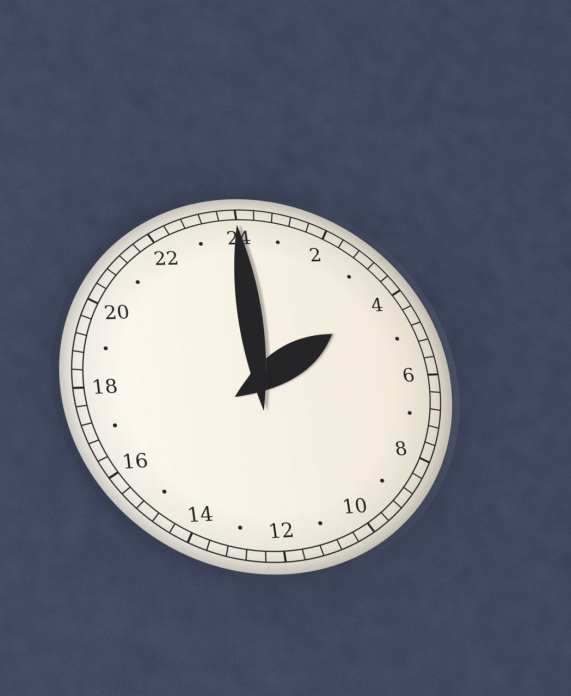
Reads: 4,00
